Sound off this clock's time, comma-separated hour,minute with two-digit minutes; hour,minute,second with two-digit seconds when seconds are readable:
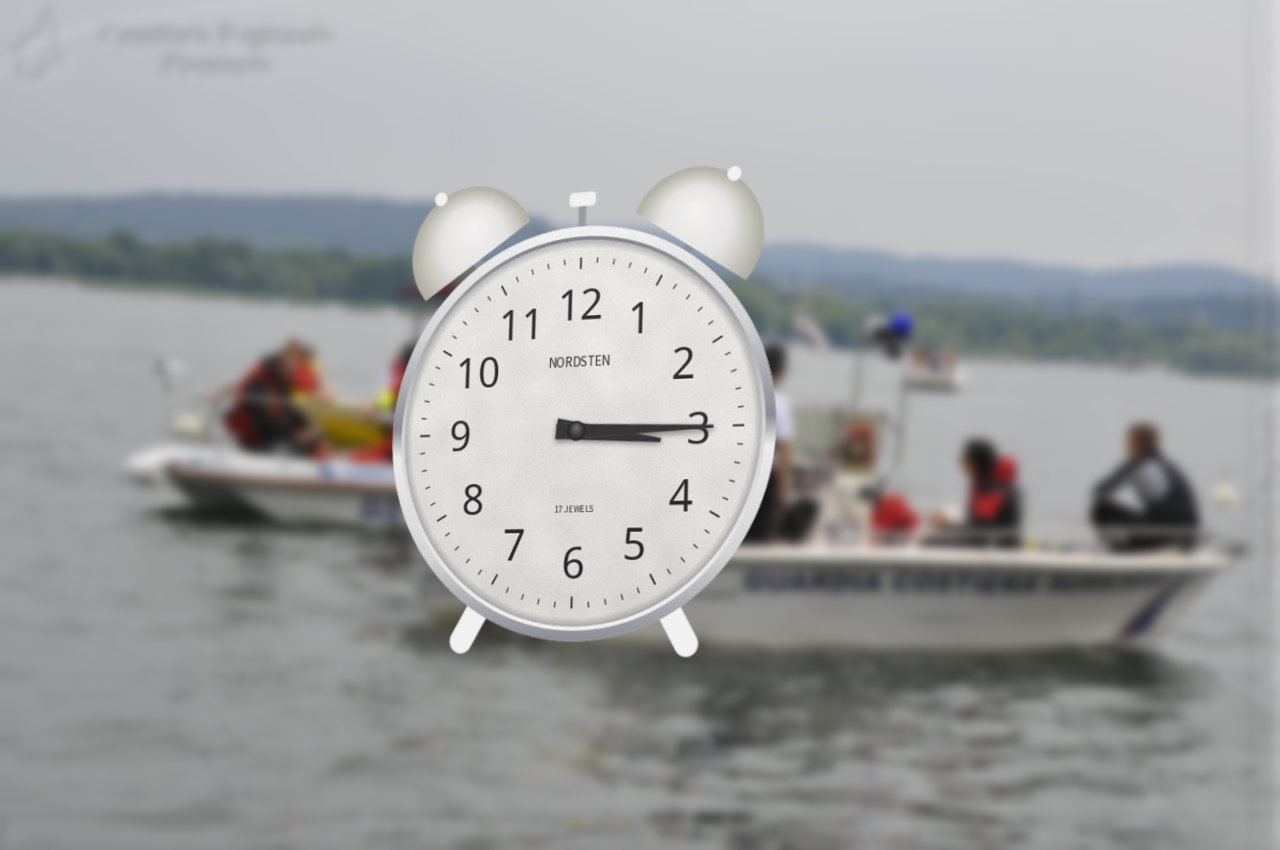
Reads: 3,15
